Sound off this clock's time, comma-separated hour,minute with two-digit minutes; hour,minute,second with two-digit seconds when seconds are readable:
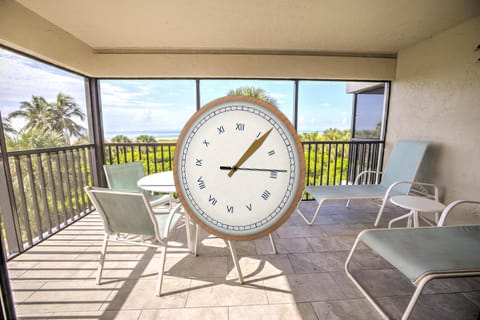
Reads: 1,06,14
